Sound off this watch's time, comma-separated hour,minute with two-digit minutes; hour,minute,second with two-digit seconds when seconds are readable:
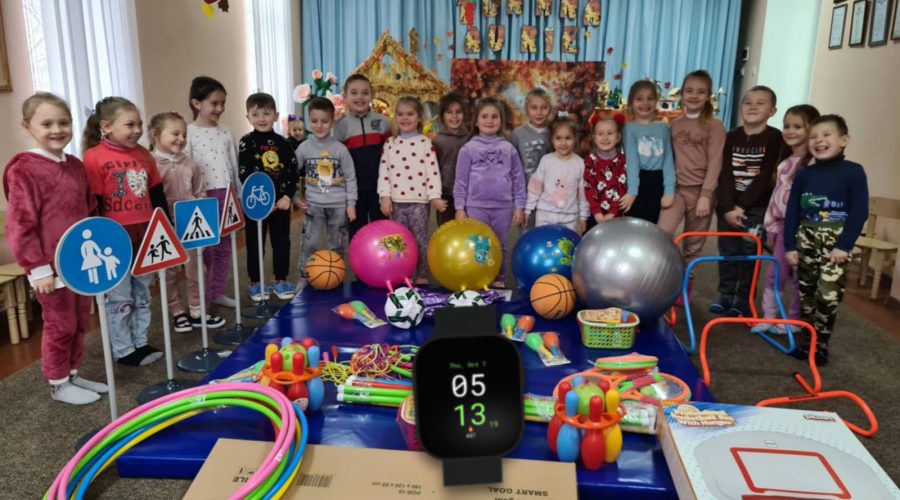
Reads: 5,13
